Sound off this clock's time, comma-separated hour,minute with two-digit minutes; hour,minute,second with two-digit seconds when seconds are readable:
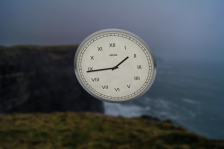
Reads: 1,44
